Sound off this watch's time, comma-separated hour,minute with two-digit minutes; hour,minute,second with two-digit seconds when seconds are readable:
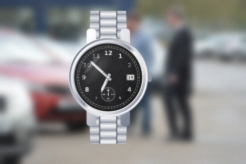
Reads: 6,52
